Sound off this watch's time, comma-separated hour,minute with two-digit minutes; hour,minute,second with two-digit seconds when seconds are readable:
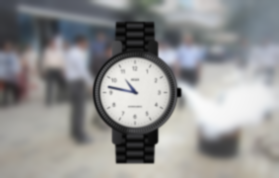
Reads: 10,47
